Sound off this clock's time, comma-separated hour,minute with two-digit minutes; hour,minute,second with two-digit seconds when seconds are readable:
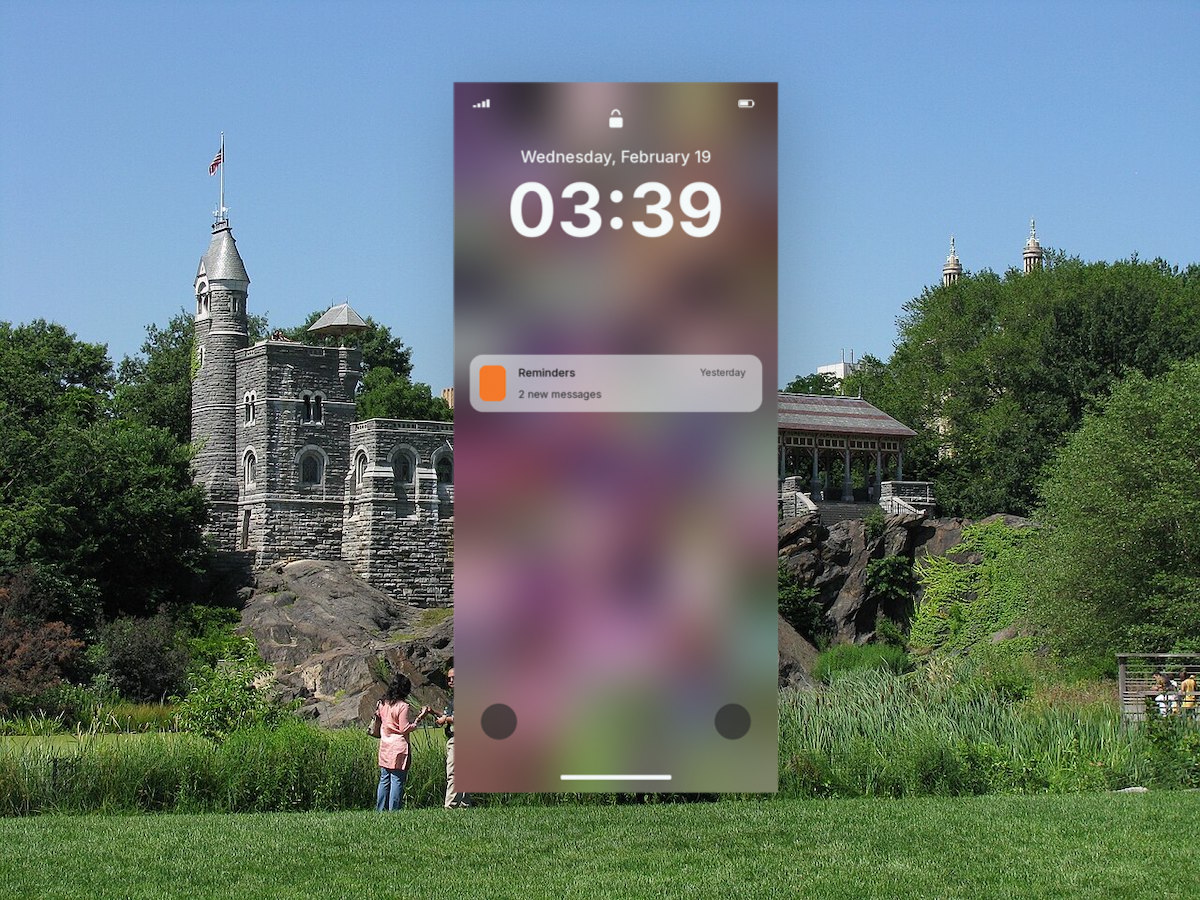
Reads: 3,39
